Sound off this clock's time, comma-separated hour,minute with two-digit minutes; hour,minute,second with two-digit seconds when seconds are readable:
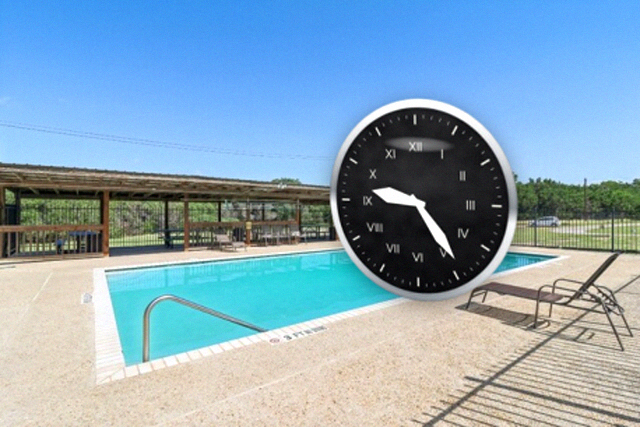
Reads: 9,24
